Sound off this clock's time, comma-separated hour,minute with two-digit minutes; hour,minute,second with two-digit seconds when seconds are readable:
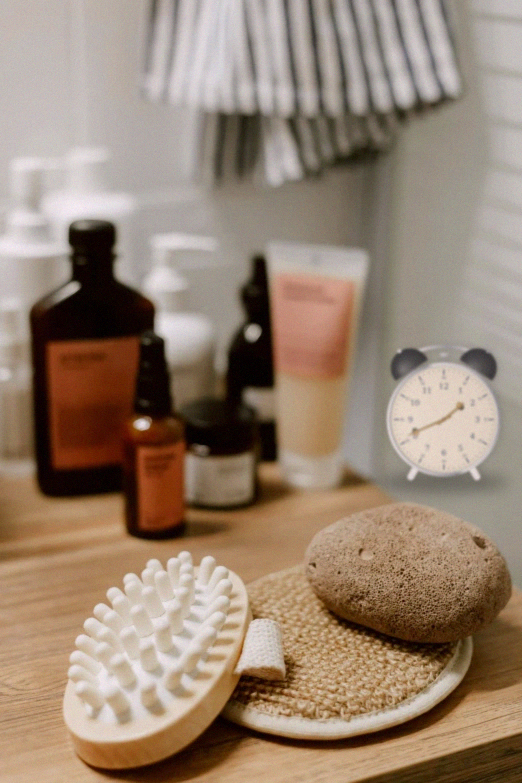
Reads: 1,41
